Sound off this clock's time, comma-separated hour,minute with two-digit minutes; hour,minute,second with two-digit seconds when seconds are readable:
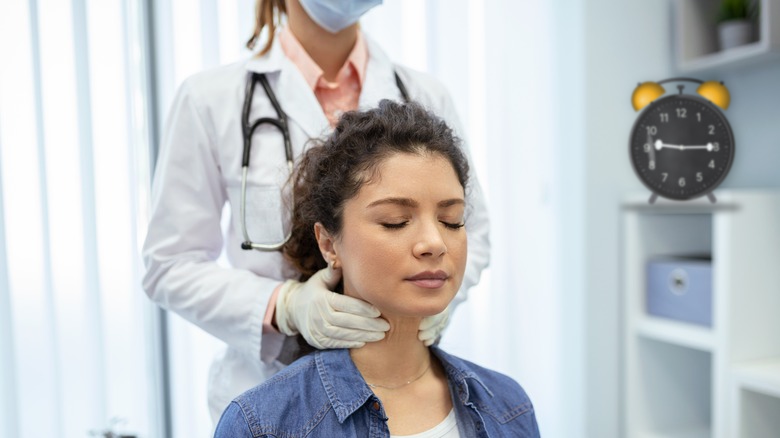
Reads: 9,15
